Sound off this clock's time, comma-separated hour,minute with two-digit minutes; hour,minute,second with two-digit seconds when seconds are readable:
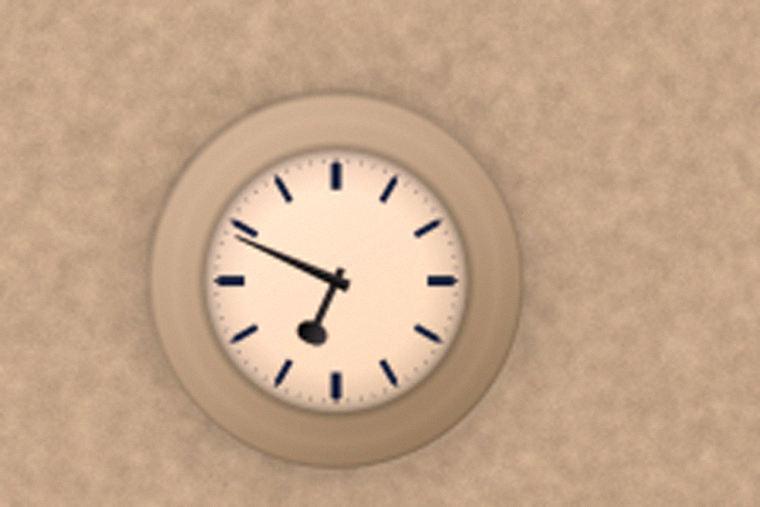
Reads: 6,49
